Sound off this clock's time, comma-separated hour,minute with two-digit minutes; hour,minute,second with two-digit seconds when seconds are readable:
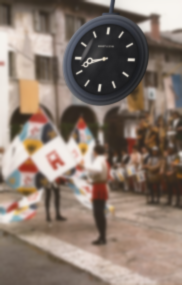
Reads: 8,42
